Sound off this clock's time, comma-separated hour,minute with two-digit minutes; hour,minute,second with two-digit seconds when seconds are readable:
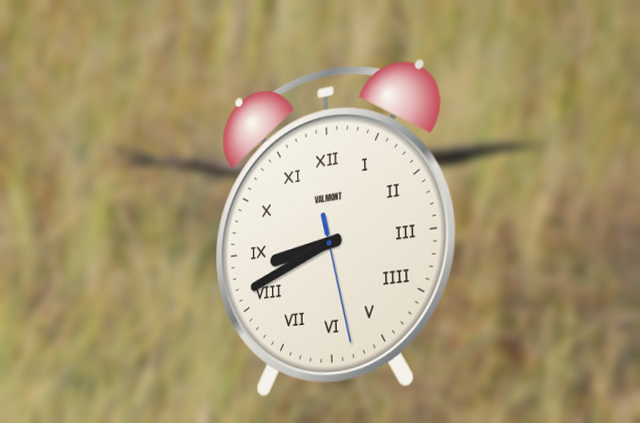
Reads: 8,41,28
